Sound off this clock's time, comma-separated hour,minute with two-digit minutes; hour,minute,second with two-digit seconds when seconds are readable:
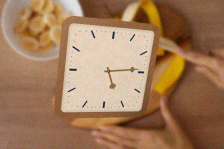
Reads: 5,14
